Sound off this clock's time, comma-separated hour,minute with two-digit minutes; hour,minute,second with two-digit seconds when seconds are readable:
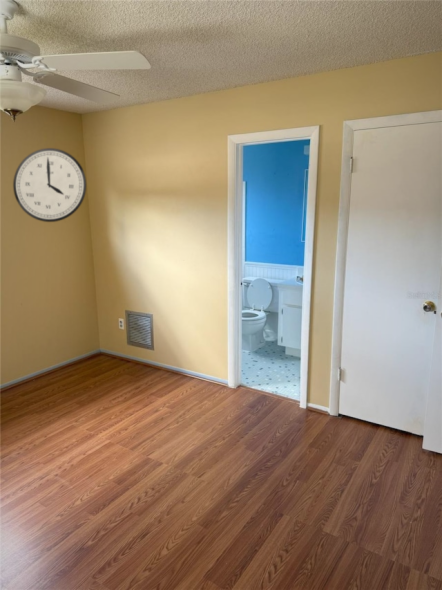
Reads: 3,59
